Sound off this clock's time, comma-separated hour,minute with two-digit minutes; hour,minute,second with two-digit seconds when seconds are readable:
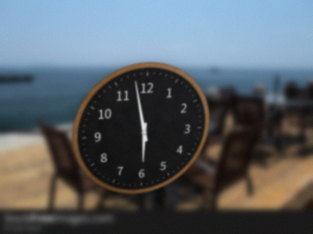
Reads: 5,58
